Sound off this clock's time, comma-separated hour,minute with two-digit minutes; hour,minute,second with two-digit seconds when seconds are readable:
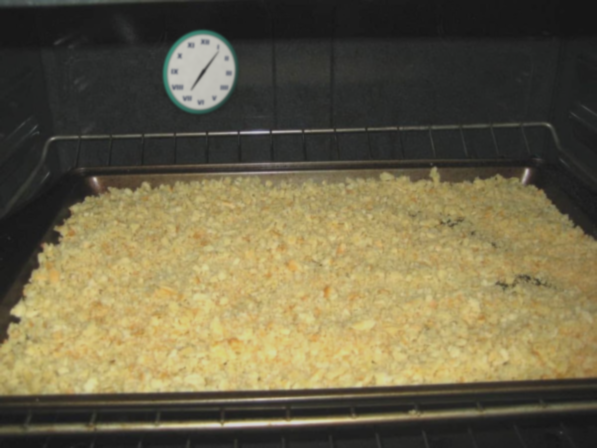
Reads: 7,06
